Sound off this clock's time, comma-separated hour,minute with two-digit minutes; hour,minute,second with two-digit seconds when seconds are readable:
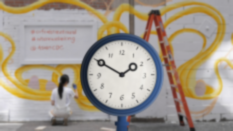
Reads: 1,50
